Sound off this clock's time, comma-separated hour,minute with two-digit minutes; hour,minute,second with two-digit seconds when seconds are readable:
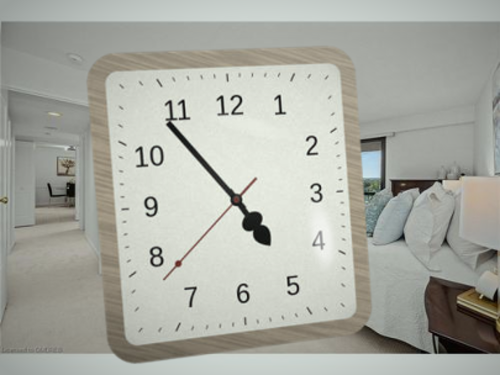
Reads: 4,53,38
